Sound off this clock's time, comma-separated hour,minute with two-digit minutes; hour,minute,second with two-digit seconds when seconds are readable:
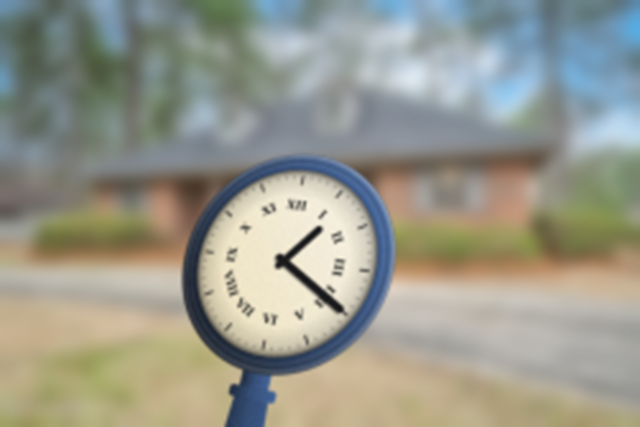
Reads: 1,20
